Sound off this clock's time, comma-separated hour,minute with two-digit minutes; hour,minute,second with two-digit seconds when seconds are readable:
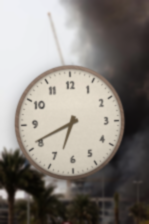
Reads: 6,41
